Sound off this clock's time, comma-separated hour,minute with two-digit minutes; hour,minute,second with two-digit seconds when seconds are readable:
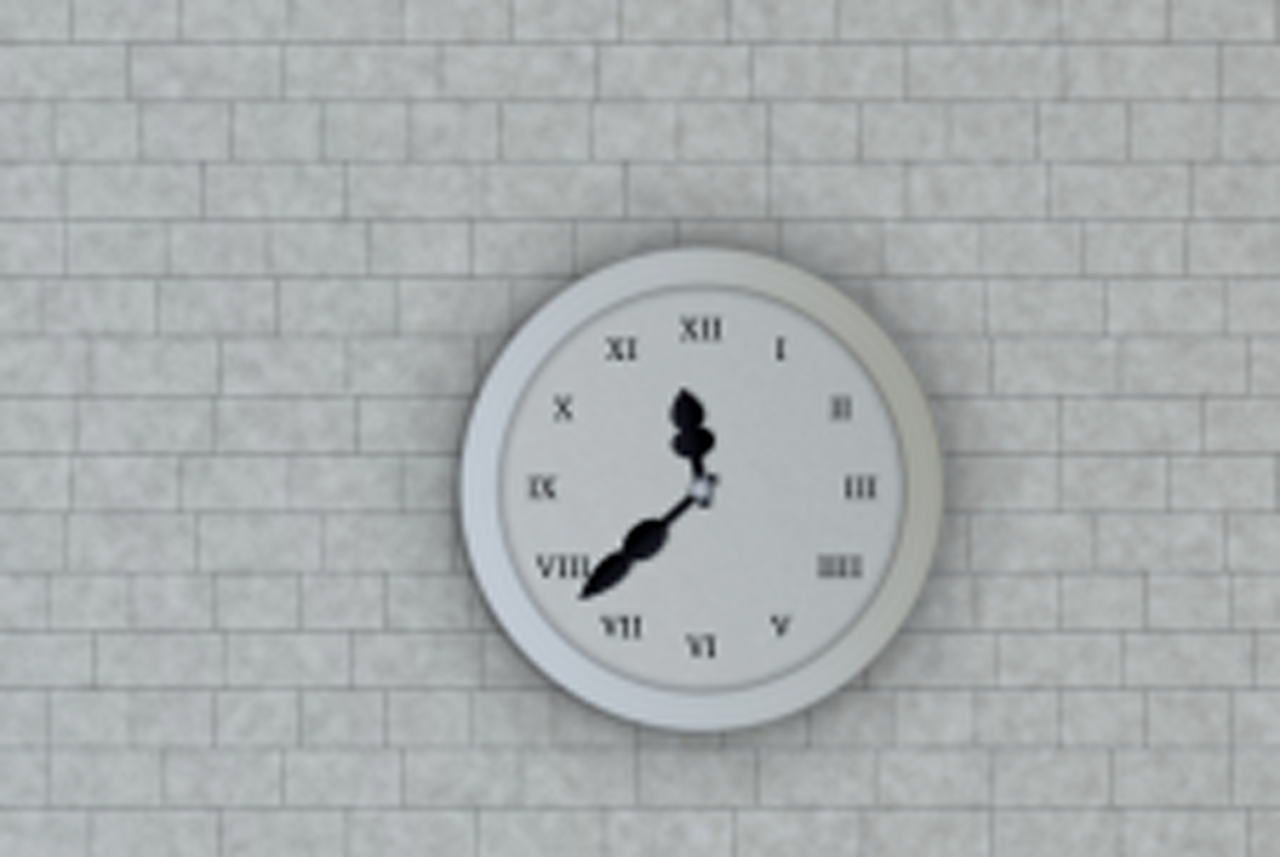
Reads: 11,38
